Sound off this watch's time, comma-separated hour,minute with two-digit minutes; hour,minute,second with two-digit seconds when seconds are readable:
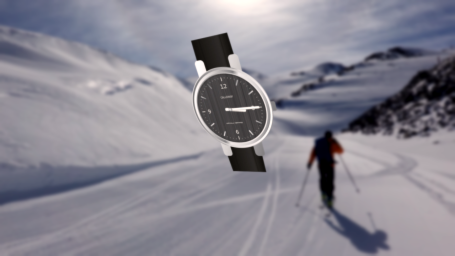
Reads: 3,15
